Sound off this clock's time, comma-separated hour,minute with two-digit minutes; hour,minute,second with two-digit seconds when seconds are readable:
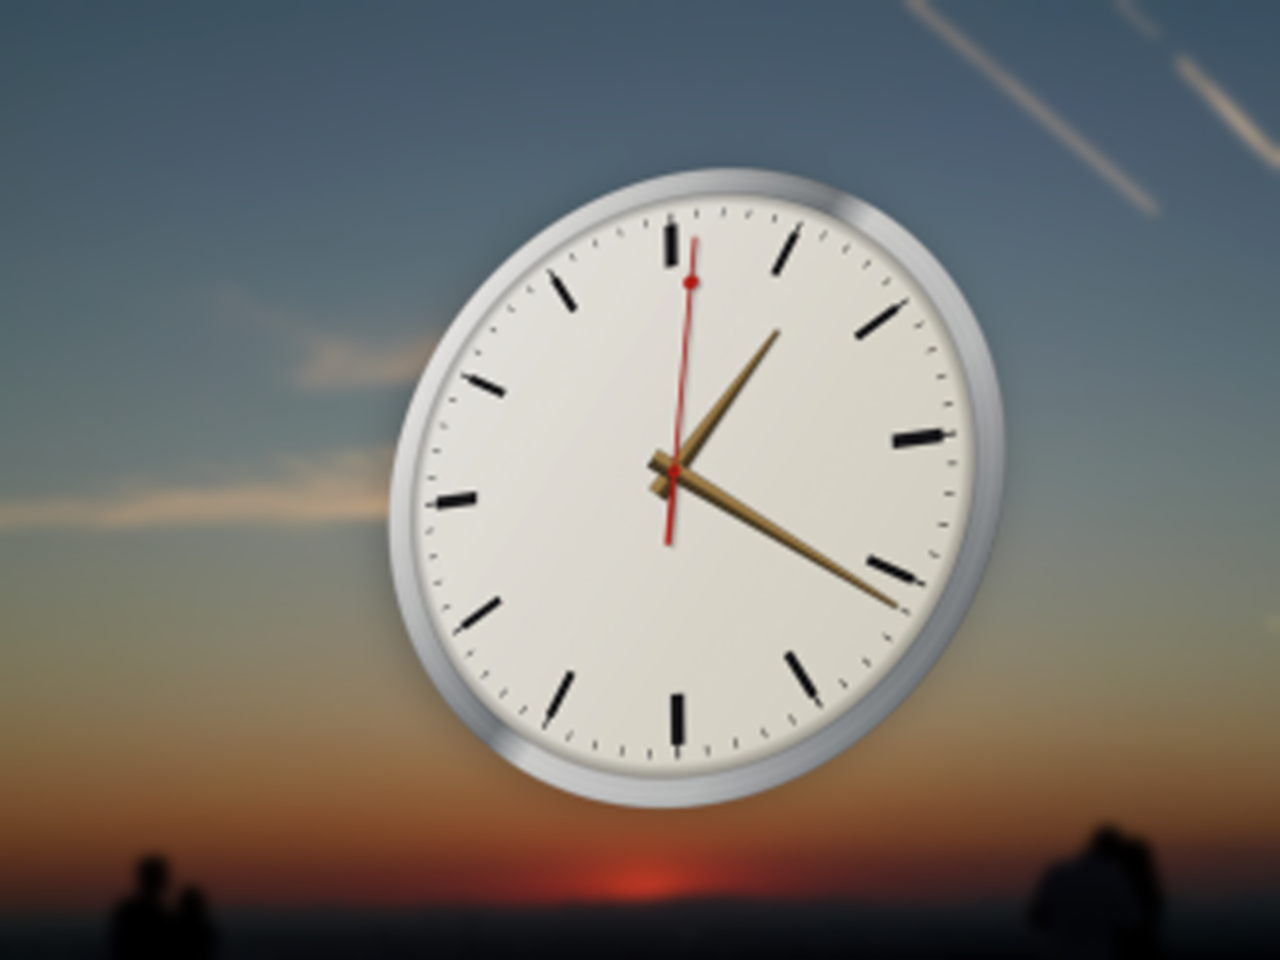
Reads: 1,21,01
